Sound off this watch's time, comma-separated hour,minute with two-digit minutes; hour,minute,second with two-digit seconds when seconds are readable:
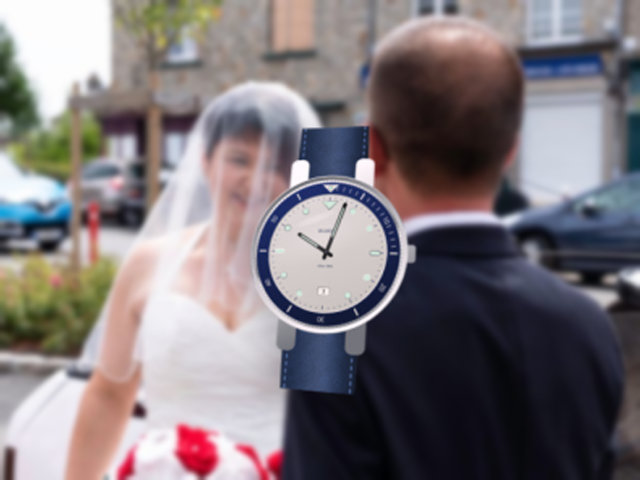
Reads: 10,03
